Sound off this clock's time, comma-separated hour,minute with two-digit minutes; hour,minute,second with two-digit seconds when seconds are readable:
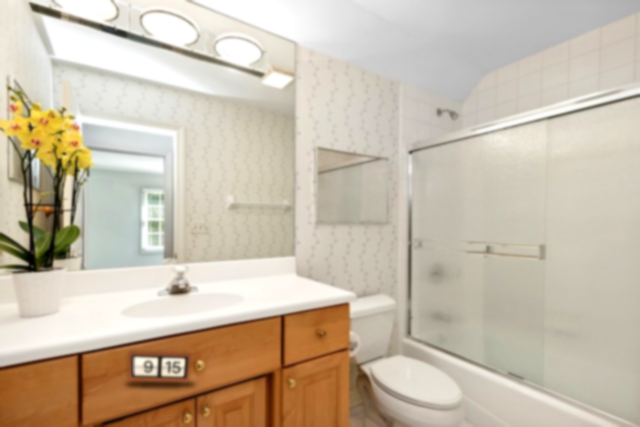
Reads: 9,15
